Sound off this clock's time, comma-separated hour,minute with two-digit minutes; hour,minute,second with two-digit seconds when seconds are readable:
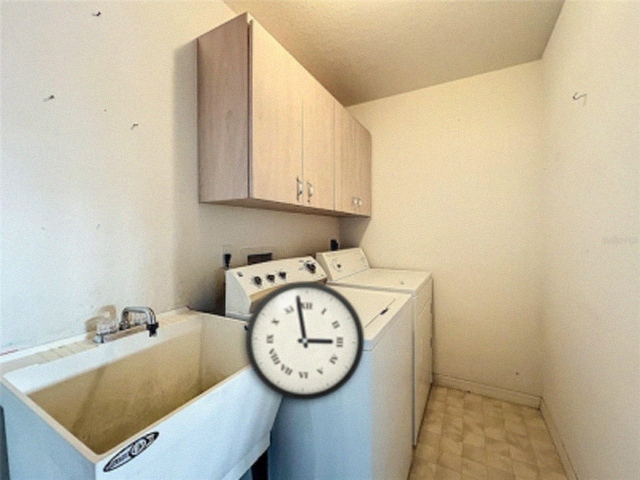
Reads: 2,58
